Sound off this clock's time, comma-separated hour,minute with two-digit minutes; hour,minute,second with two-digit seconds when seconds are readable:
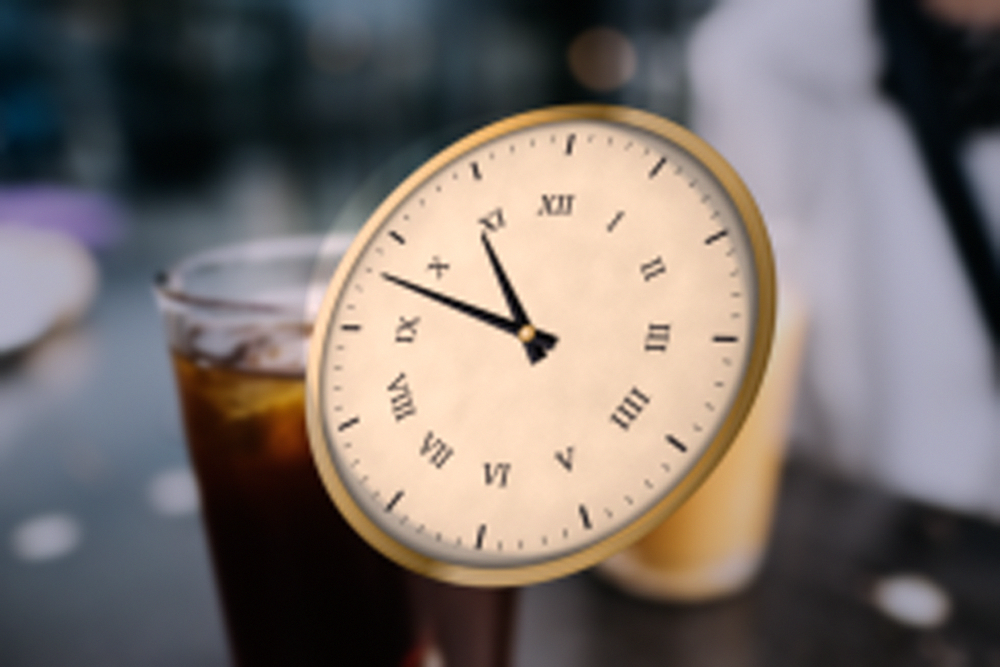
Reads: 10,48
